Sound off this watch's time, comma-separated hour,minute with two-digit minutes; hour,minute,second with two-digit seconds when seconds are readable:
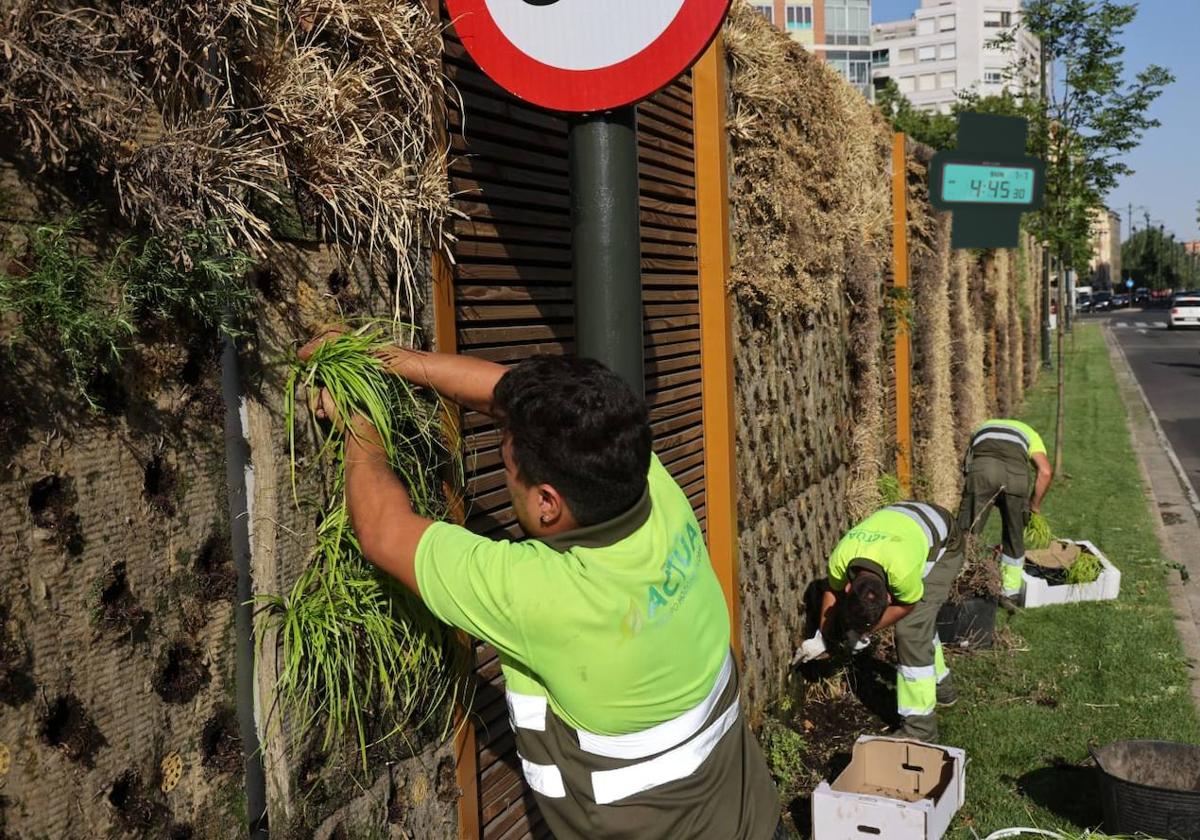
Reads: 4,45
